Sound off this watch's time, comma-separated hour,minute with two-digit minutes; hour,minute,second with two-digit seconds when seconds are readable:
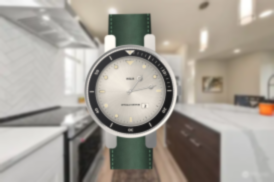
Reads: 1,13
